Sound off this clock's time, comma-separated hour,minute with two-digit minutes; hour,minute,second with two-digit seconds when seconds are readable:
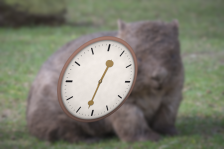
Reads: 12,32
